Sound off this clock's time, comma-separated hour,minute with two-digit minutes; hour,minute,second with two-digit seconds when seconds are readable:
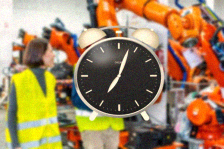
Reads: 7,03
